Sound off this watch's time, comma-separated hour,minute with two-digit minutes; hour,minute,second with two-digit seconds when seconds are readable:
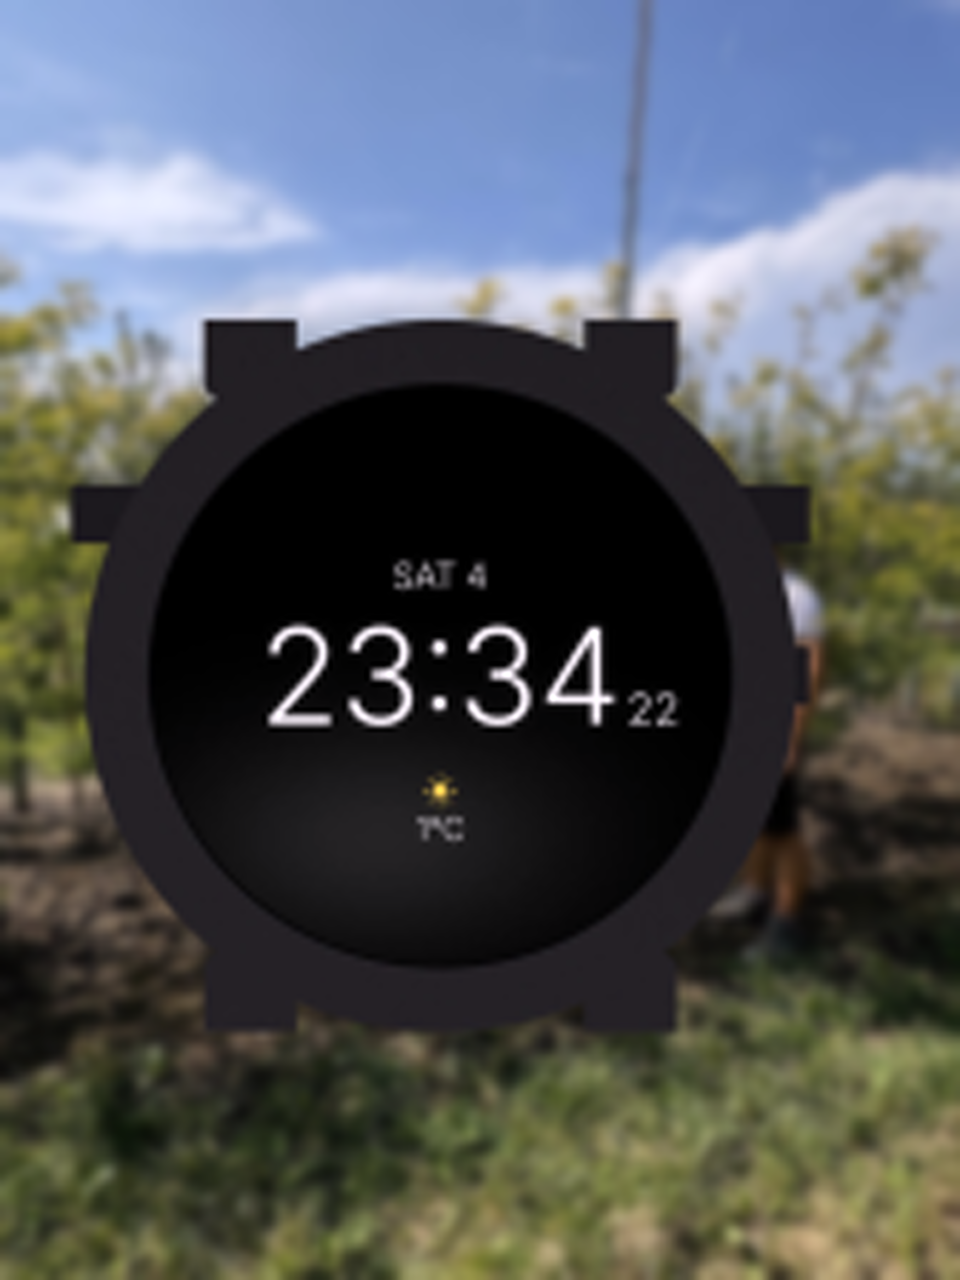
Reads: 23,34,22
